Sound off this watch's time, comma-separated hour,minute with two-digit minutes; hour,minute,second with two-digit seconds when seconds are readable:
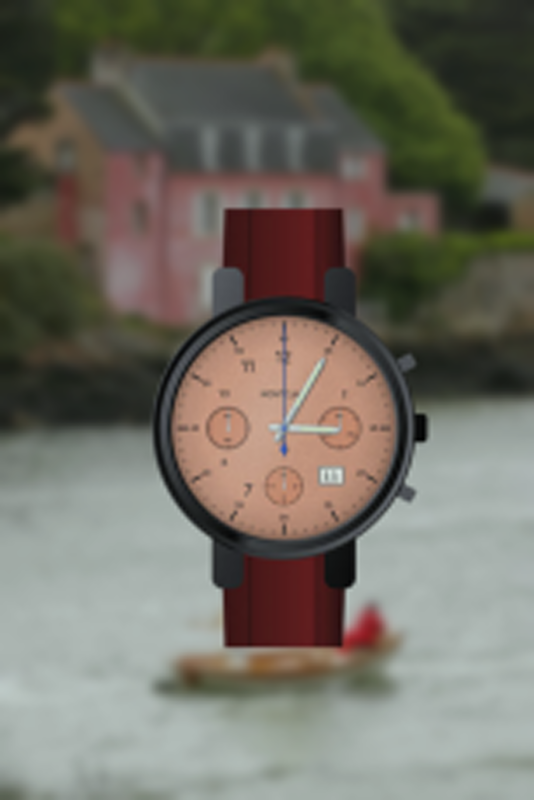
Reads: 3,05
